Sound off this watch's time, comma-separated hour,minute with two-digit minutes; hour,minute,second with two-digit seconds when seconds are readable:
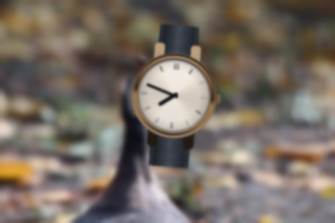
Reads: 7,48
